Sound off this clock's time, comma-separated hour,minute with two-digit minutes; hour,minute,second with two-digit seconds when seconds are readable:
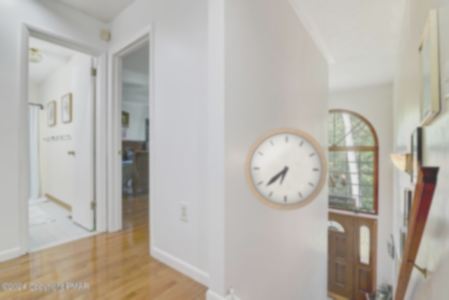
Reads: 6,38
